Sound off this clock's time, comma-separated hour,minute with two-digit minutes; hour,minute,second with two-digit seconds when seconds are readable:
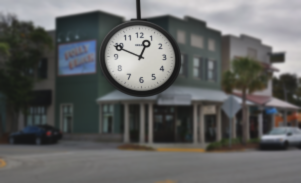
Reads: 12,49
